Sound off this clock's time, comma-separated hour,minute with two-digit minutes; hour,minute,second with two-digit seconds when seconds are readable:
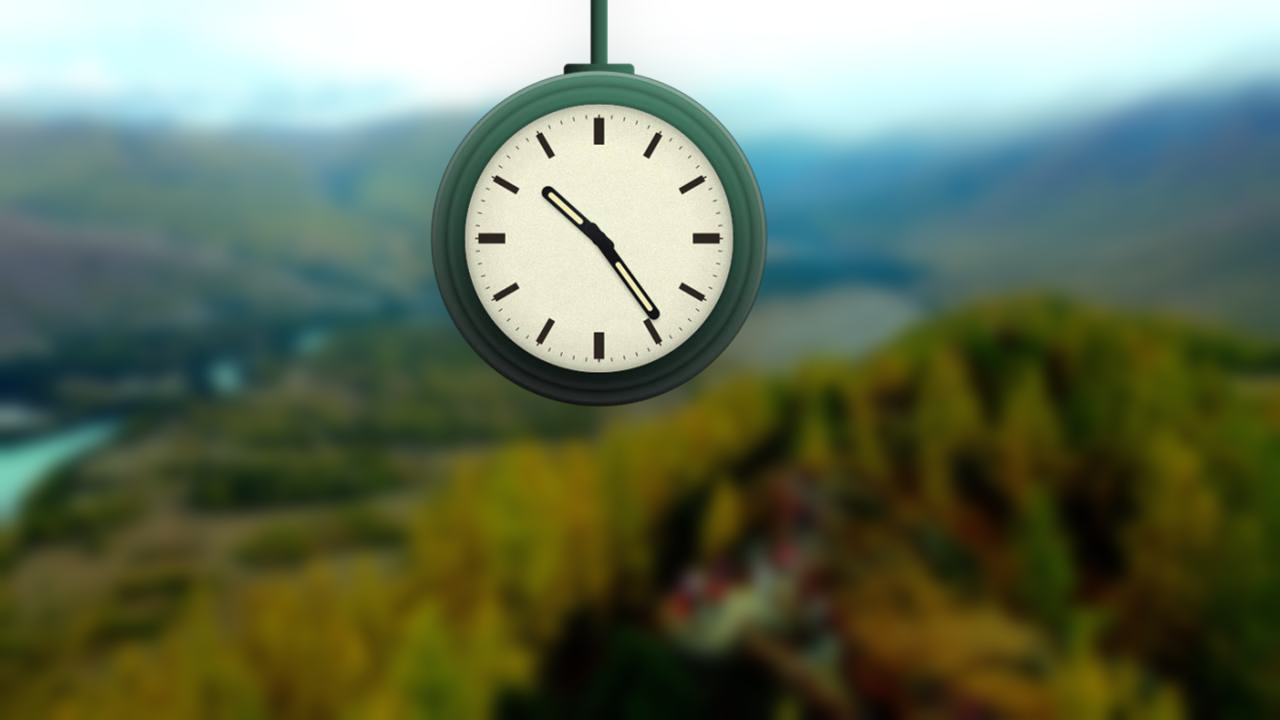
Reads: 10,24
